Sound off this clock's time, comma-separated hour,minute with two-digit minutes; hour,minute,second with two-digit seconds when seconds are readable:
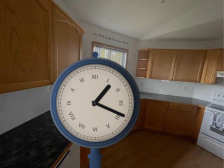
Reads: 1,19
